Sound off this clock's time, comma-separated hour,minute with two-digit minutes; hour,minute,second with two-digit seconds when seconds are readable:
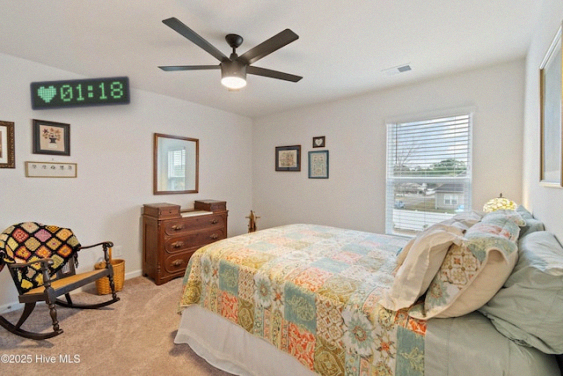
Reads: 1,18
